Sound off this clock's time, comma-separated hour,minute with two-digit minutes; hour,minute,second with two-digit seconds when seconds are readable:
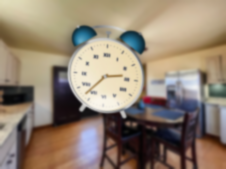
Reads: 2,37
